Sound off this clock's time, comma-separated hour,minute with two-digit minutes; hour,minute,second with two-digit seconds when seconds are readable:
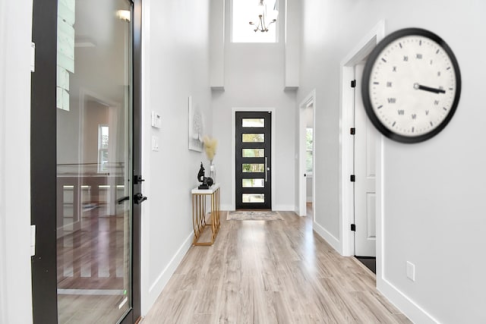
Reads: 3,16
